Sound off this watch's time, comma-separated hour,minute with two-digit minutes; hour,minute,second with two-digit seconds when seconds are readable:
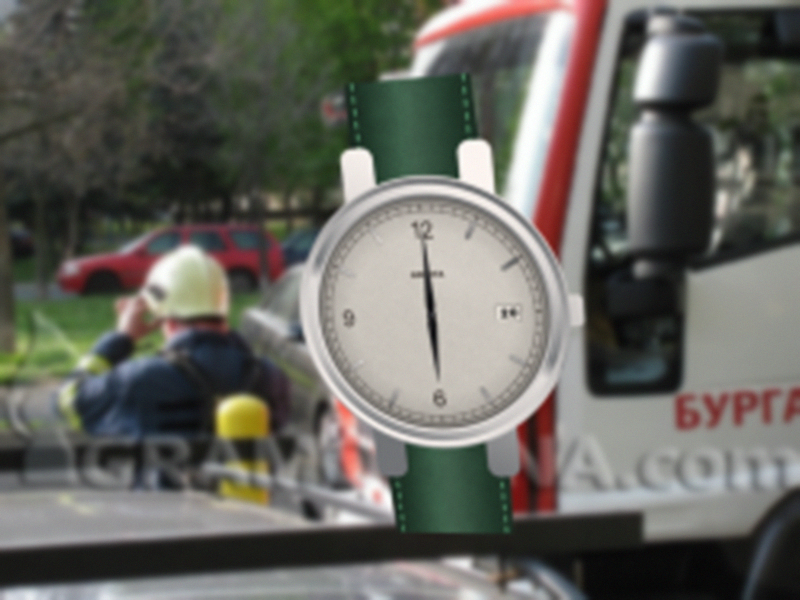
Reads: 6,00
